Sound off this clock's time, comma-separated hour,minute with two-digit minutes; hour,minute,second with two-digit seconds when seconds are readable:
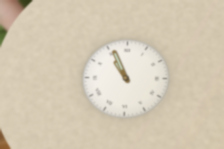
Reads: 10,56
